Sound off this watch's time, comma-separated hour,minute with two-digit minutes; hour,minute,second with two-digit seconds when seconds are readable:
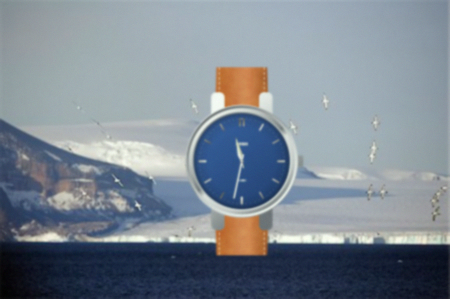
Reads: 11,32
